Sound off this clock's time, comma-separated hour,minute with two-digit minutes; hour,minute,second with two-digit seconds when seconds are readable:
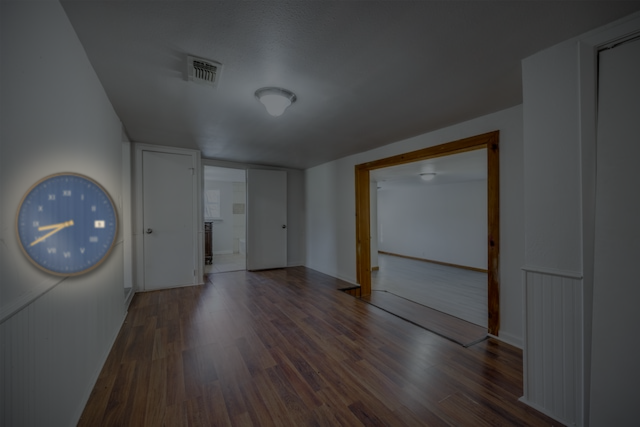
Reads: 8,40
